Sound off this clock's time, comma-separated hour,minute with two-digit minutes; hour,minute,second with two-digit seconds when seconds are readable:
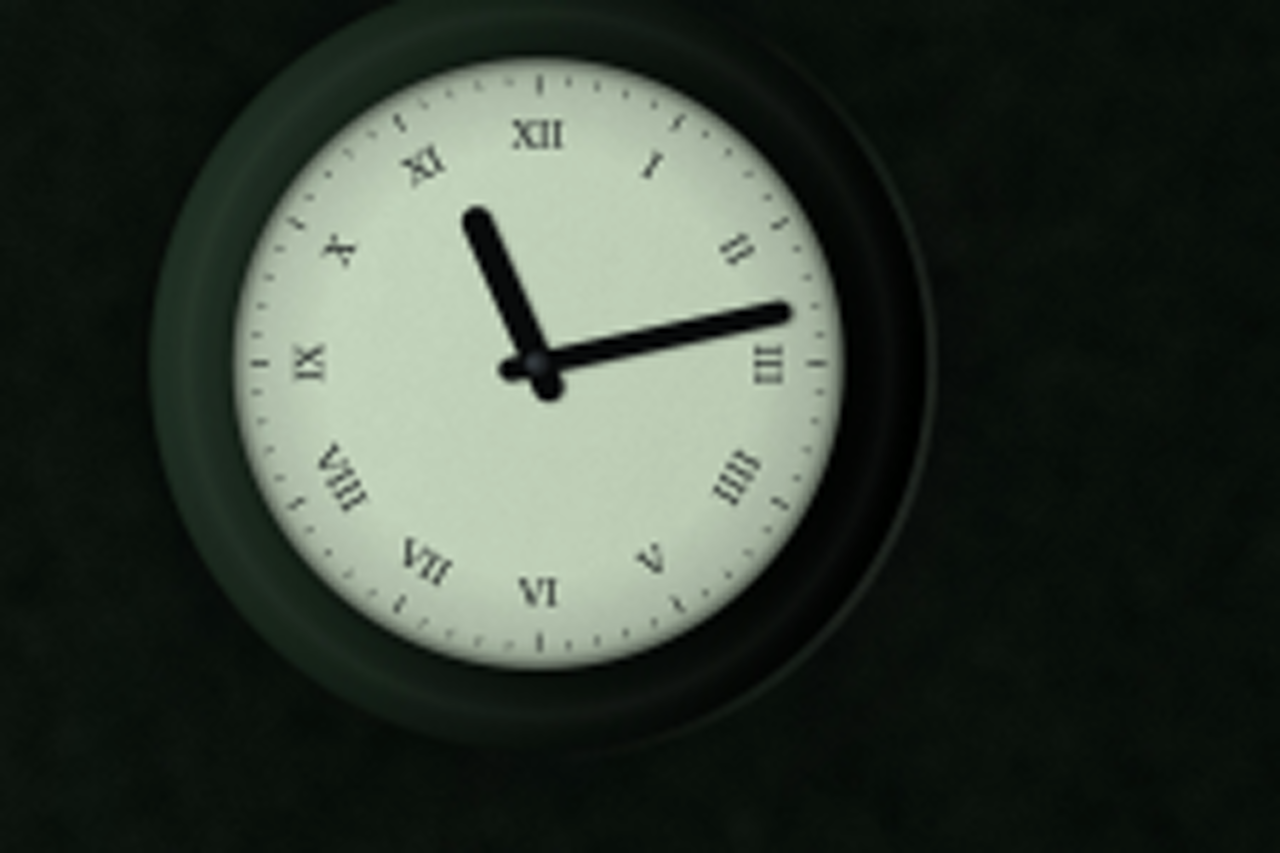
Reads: 11,13
